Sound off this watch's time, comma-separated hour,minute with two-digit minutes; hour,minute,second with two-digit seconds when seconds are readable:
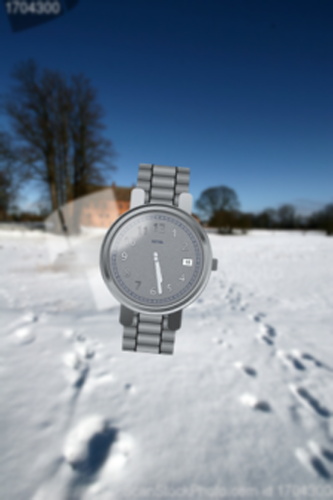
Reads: 5,28
